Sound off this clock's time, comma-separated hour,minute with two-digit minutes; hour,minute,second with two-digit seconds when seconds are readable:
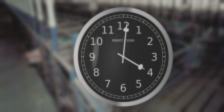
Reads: 4,01
